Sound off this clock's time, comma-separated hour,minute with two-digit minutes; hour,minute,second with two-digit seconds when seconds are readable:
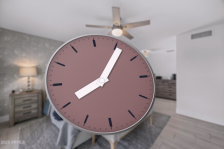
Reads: 8,06
